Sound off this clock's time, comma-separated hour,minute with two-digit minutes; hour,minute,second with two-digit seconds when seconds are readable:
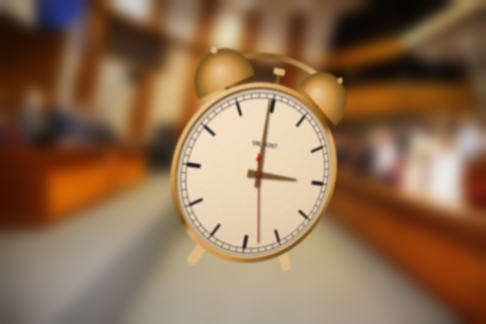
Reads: 2,59,28
